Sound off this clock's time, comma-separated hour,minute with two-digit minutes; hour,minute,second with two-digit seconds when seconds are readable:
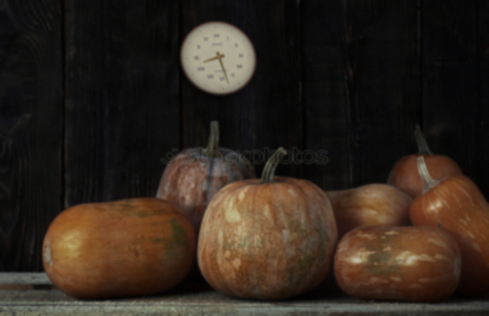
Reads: 8,28
